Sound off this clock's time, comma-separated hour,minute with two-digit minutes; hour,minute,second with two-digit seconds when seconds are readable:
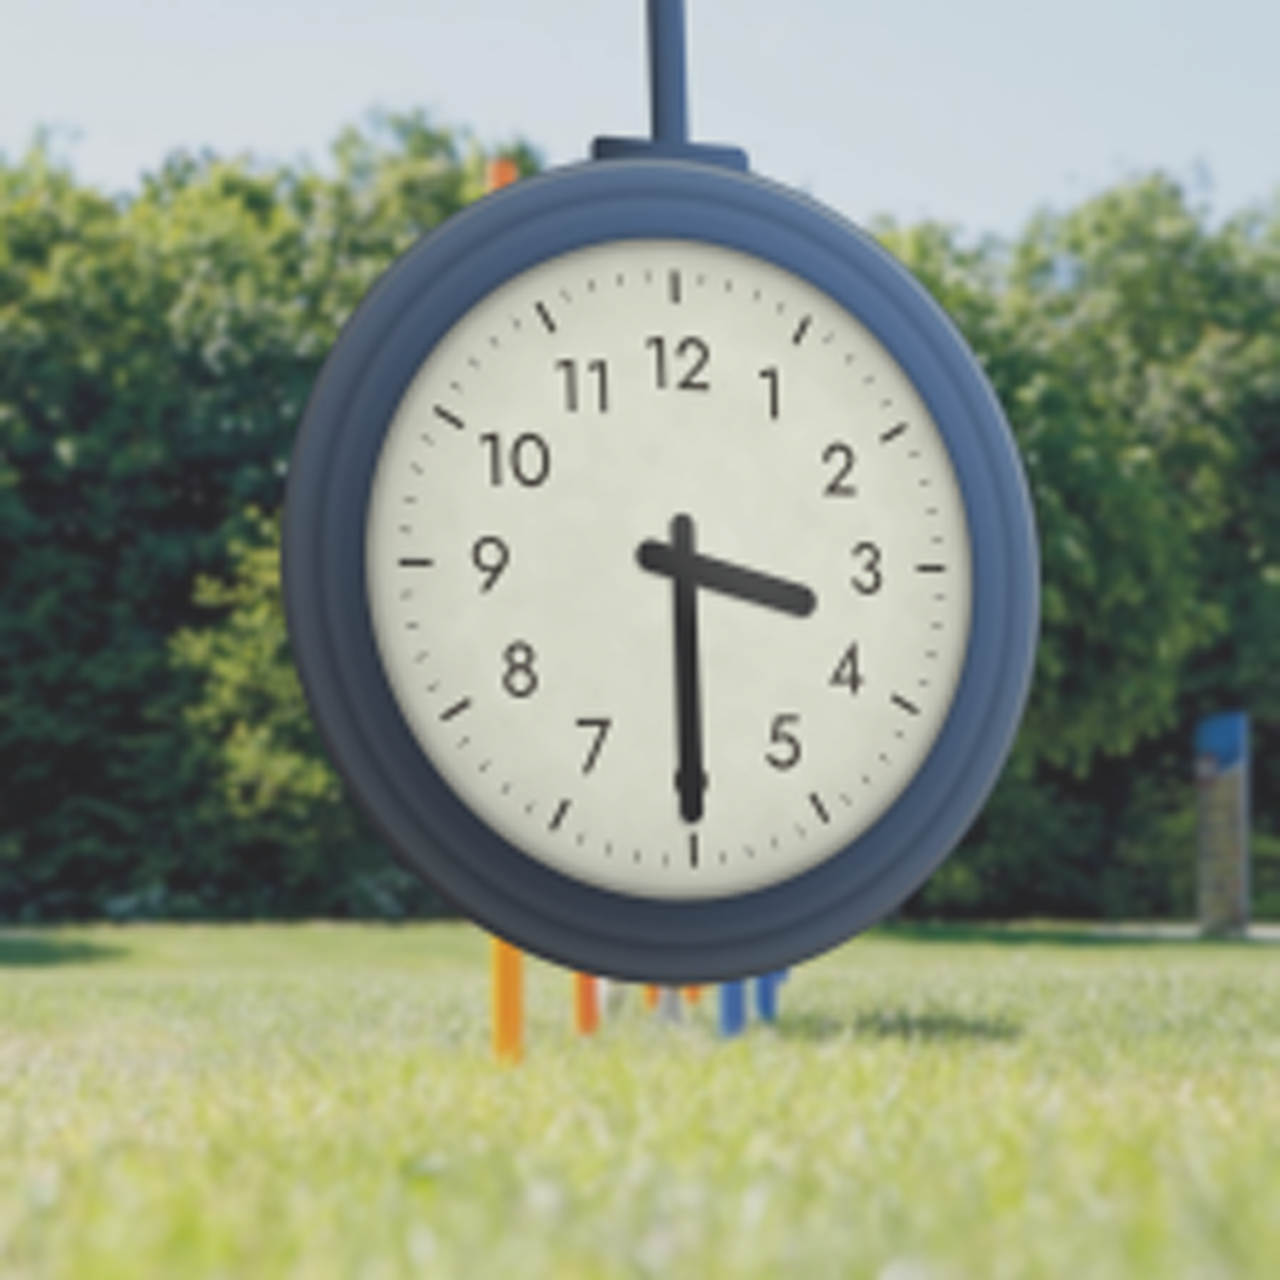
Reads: 3,30
